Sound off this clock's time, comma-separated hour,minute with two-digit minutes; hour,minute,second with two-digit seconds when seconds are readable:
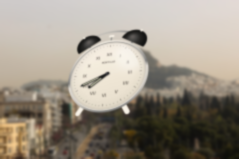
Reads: 7,41
